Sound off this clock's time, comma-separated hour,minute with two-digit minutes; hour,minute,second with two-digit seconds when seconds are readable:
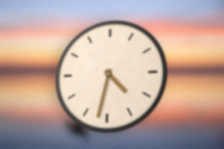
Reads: 4,32
